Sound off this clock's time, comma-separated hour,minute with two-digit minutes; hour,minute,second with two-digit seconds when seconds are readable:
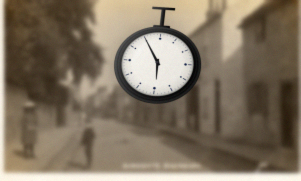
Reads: 5,55
